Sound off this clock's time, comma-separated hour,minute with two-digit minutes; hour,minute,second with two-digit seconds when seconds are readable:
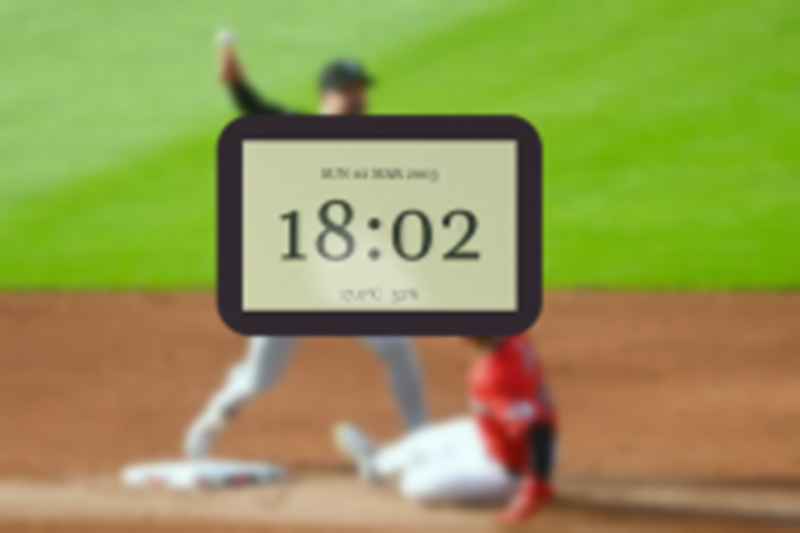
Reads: 18,02
